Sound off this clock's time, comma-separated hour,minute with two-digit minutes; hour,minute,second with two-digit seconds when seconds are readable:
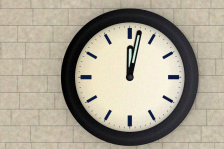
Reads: 12,02
